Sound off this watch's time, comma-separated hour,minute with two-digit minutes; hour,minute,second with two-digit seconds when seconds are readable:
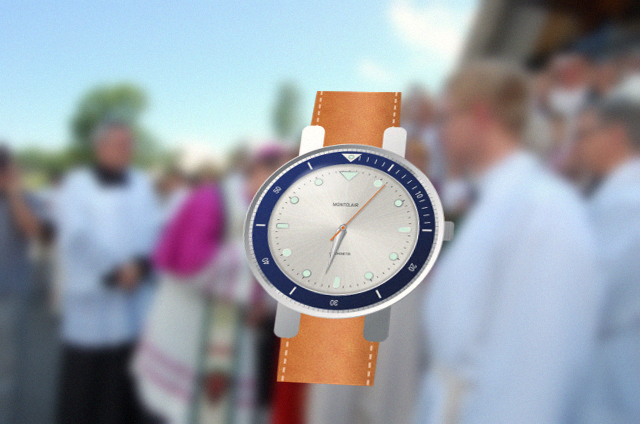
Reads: 6,32,06
